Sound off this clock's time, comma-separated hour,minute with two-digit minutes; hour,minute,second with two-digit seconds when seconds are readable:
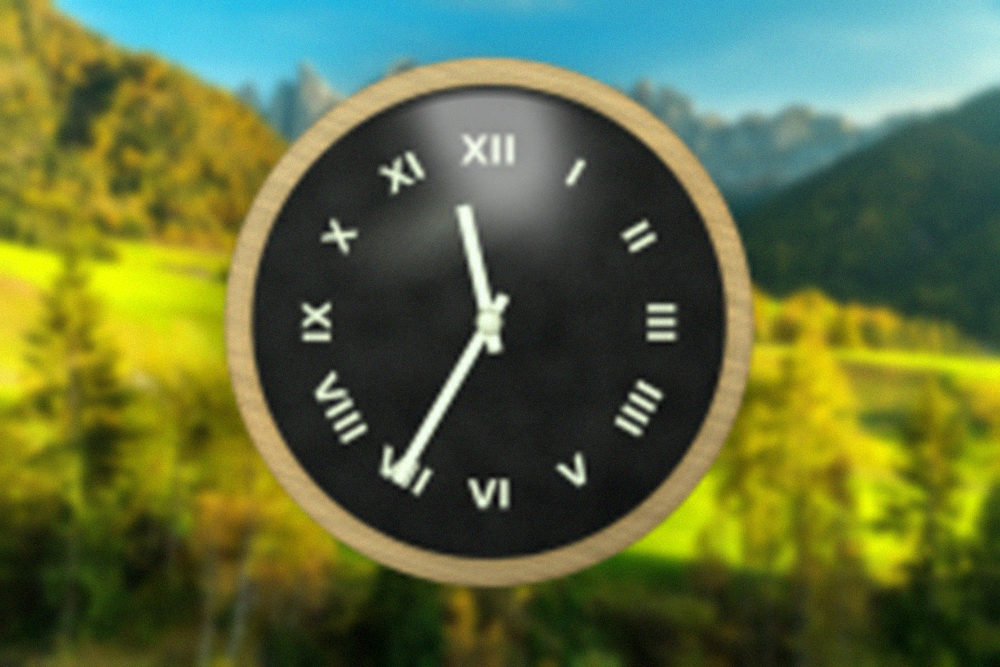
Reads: 11,35
